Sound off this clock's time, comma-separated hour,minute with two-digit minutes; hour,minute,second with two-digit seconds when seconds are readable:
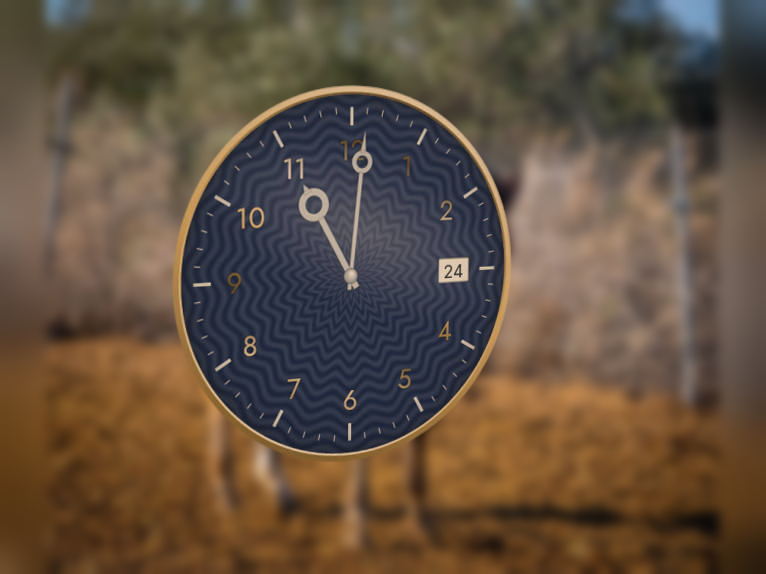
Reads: 11,01
